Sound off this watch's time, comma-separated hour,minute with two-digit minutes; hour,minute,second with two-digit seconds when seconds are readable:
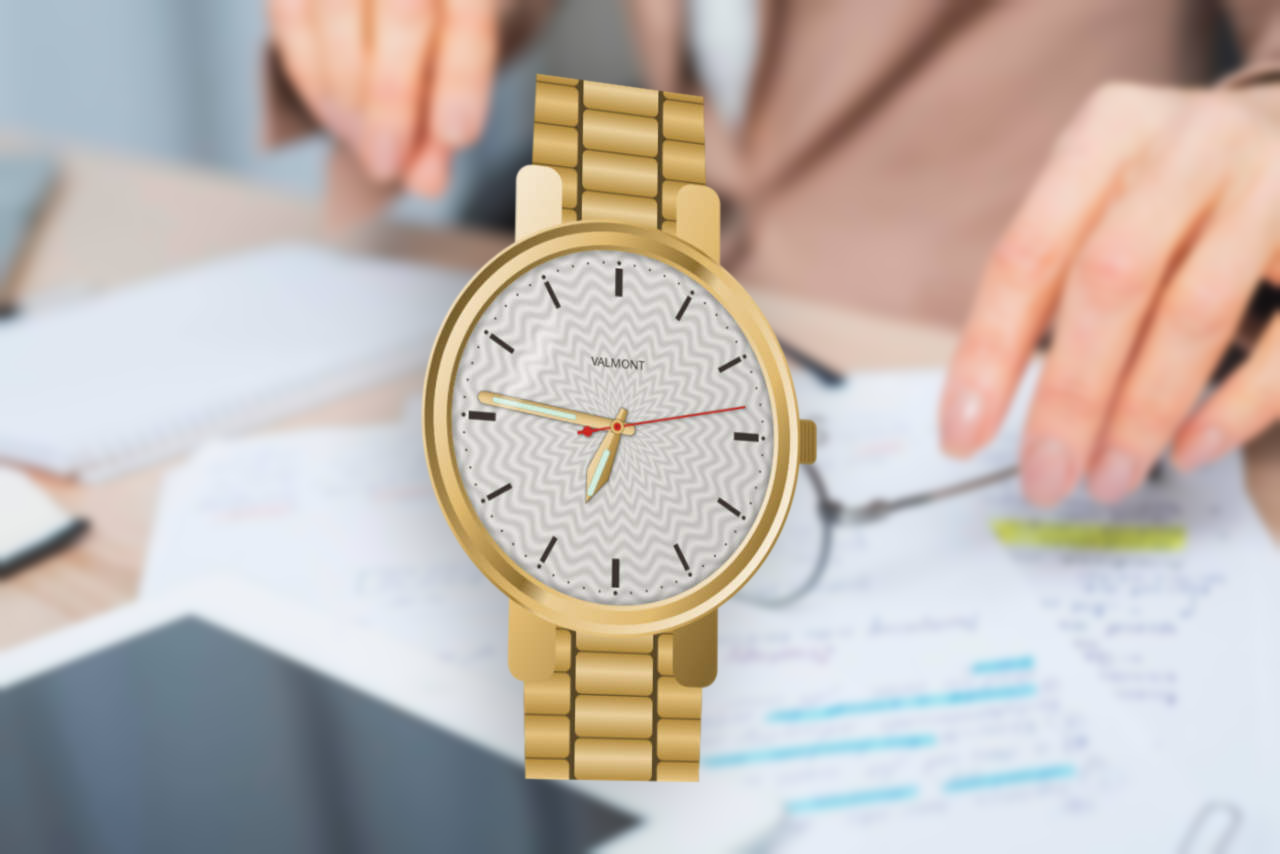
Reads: 6,46,13
